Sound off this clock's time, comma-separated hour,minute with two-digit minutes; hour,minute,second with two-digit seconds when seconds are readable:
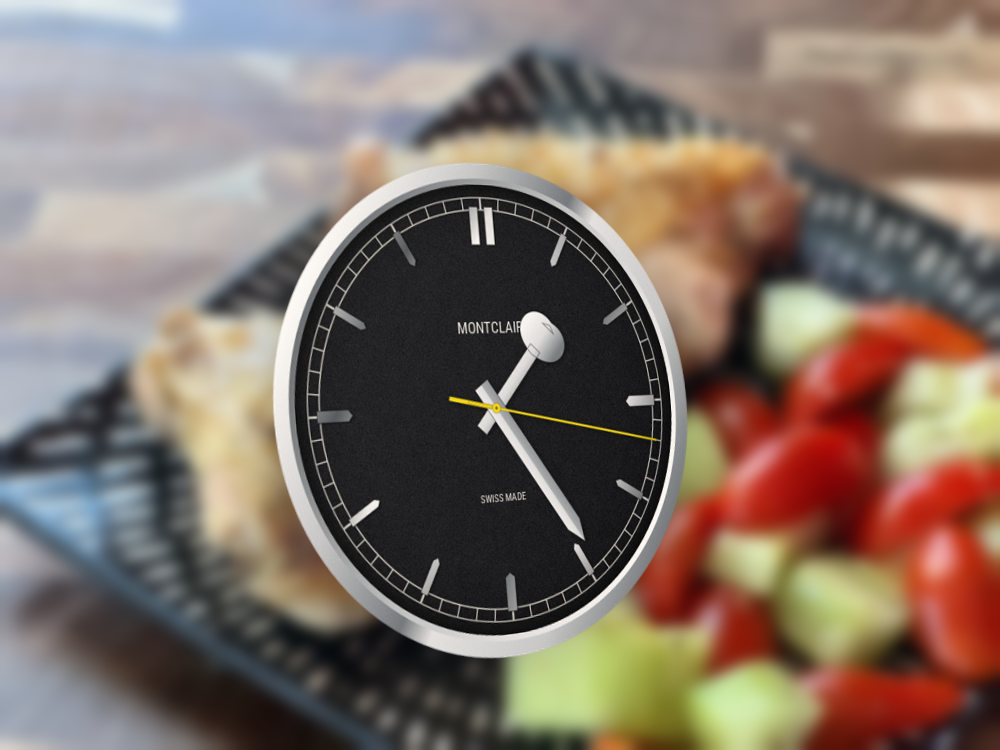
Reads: 1,24,17
